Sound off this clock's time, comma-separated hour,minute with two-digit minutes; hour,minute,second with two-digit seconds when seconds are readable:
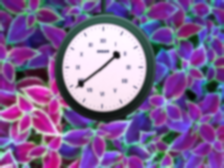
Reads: 1,39
